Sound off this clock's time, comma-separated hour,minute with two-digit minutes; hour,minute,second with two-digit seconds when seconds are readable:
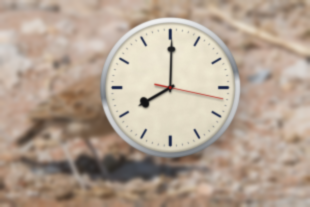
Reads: 8,00,17
